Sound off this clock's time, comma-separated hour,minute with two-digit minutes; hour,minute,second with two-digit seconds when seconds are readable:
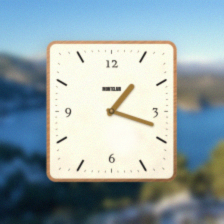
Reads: 1,18
